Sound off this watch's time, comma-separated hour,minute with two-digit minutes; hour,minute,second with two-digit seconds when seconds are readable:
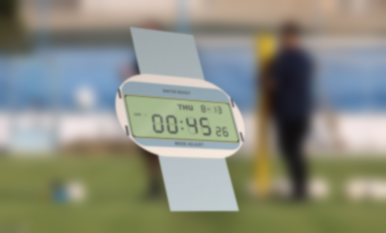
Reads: 0,45
